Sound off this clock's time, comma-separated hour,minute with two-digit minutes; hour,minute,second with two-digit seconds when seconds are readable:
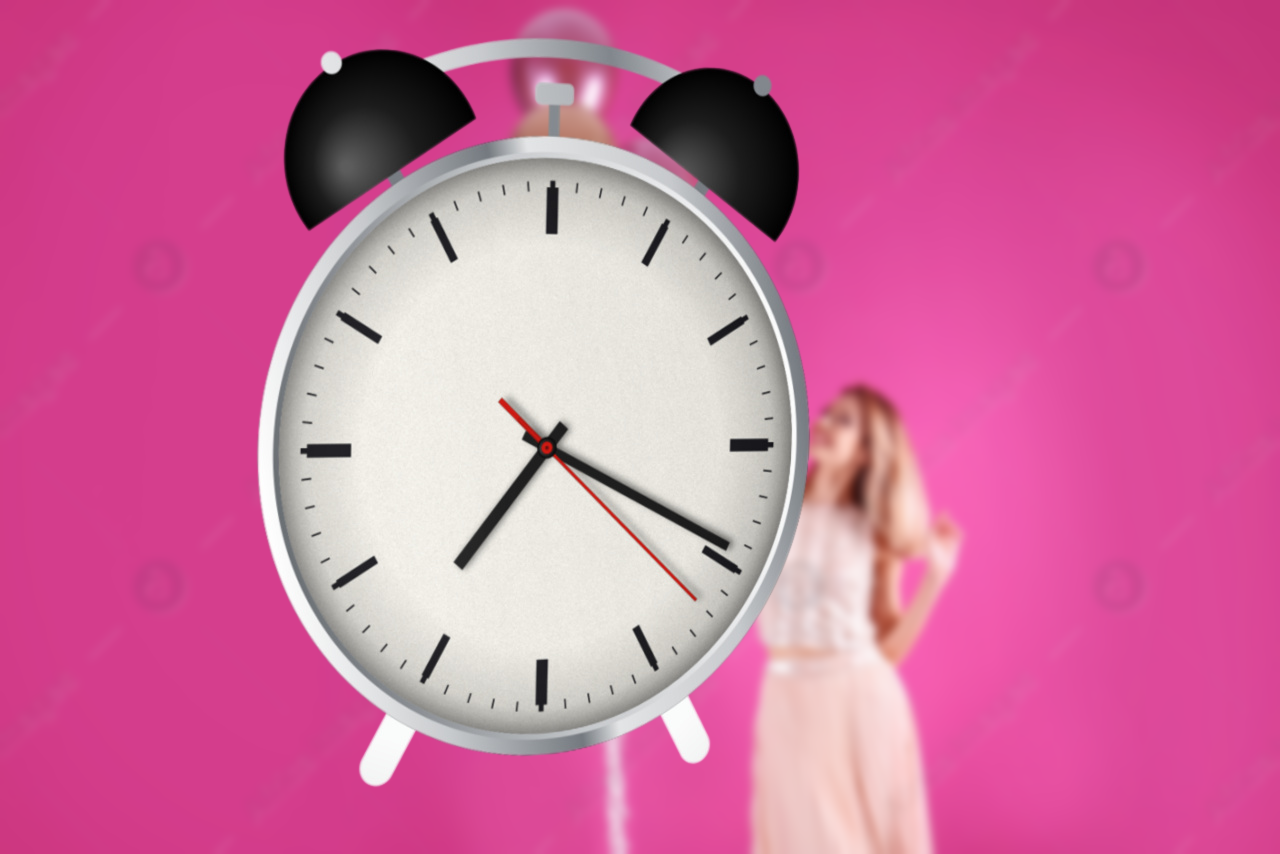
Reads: 7,19,22
